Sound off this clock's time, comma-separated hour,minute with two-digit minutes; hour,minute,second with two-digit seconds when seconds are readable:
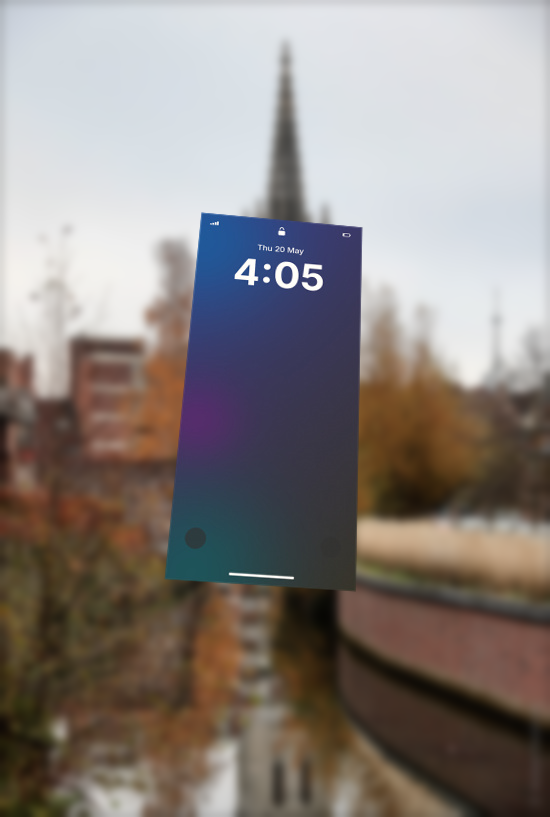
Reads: 4,05
